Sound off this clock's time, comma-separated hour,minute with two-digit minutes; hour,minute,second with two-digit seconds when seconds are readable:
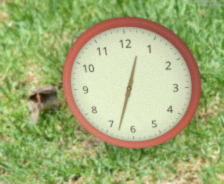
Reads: 12,33
